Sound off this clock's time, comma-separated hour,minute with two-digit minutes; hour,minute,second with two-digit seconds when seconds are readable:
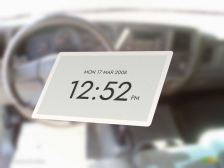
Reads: 12,52
